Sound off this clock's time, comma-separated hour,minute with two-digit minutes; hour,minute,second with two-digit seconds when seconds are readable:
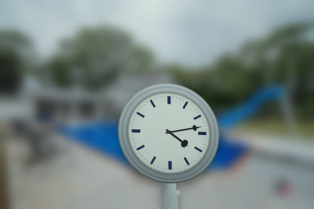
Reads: 4,13
